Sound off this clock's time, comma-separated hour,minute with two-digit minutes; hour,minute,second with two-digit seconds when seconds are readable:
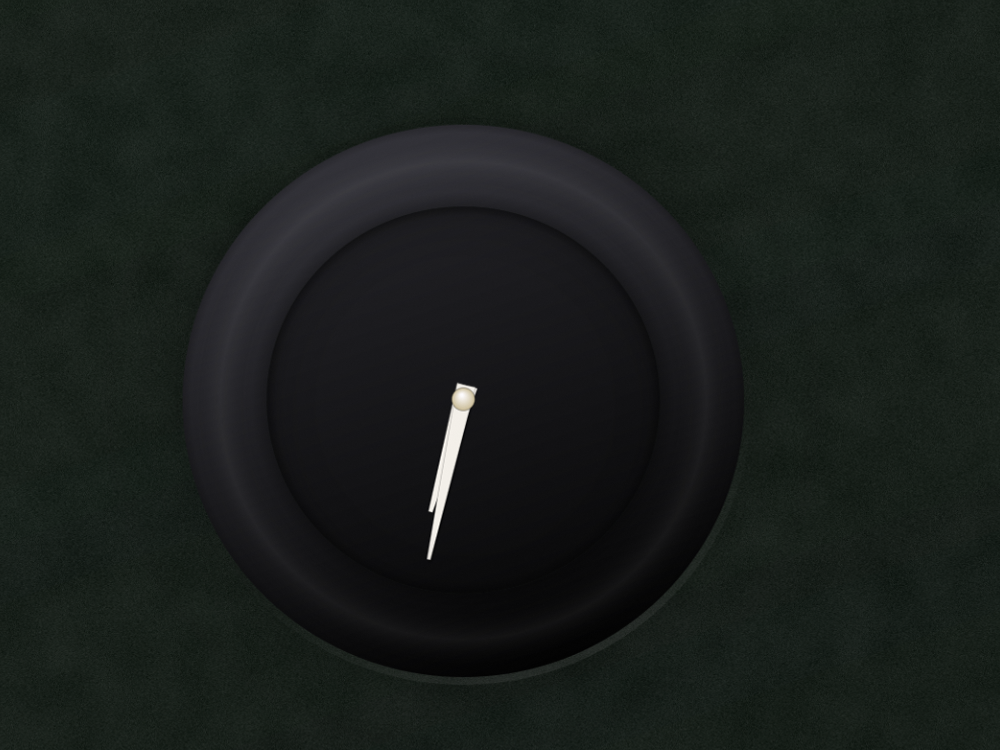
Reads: 6,32
